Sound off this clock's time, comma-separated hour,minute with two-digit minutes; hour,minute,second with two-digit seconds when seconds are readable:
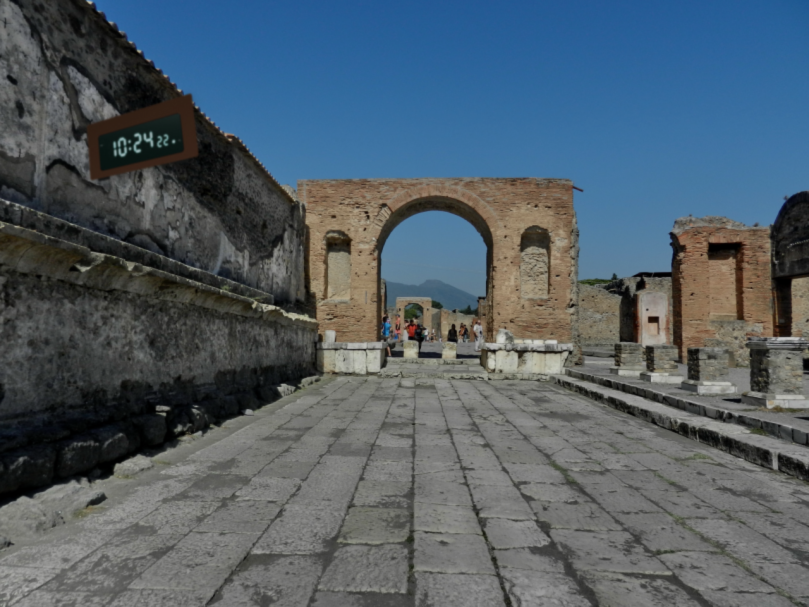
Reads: 10,24
